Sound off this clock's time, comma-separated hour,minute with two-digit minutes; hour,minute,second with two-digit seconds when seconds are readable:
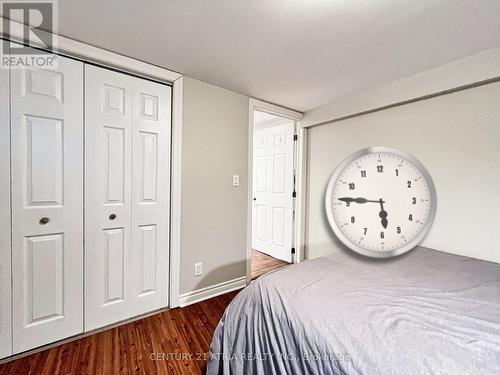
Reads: 5,46
